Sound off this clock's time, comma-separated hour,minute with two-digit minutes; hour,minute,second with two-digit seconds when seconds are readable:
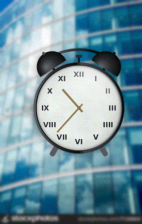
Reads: 10,37
